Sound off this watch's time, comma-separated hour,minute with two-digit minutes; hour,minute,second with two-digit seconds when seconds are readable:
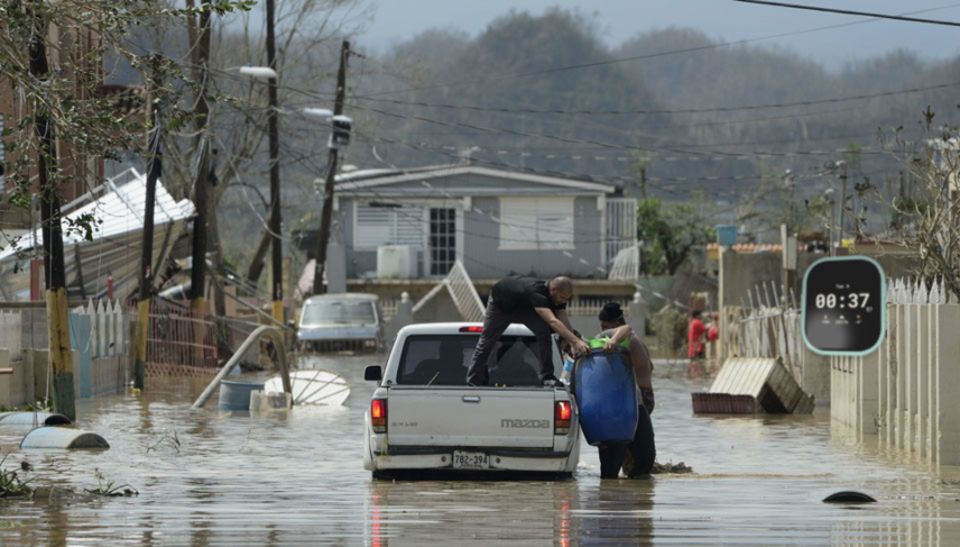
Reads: 0,37
